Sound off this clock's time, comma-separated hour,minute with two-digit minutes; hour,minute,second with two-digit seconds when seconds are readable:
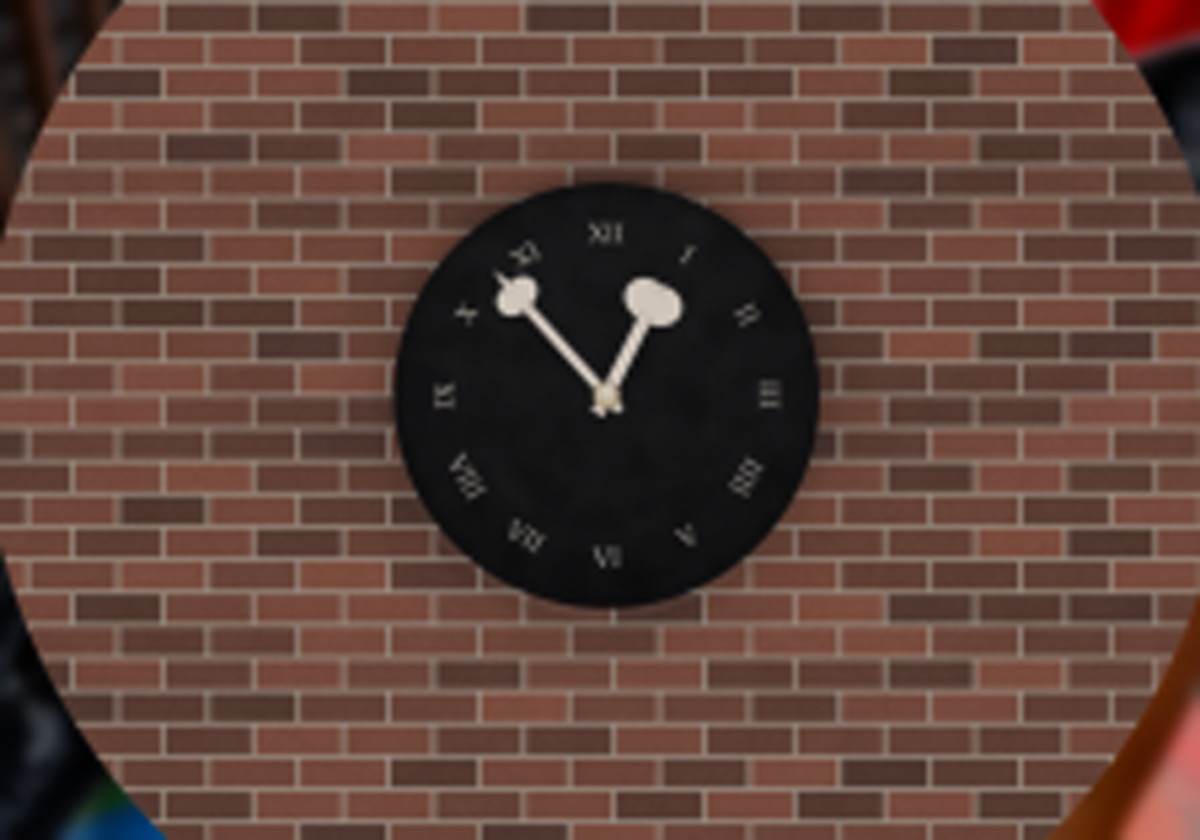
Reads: 12,53
